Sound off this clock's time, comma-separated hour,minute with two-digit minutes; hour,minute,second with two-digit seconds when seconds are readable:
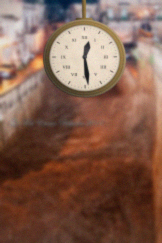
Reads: 12,29
